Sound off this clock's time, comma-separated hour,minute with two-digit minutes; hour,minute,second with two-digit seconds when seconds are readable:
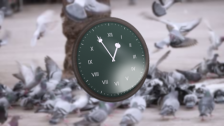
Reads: 12,55
